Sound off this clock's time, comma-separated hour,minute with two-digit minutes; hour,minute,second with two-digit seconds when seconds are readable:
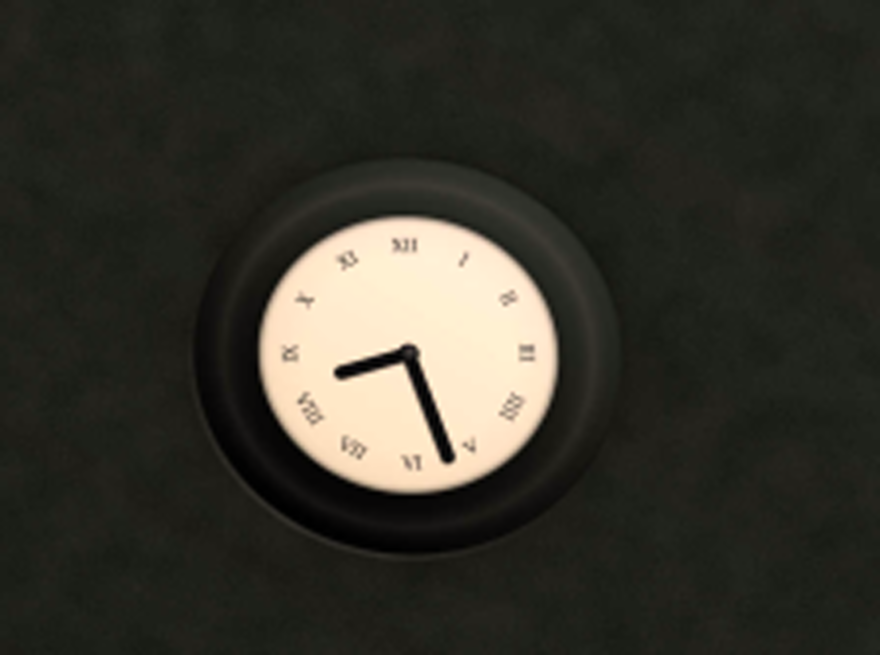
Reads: 8,27
